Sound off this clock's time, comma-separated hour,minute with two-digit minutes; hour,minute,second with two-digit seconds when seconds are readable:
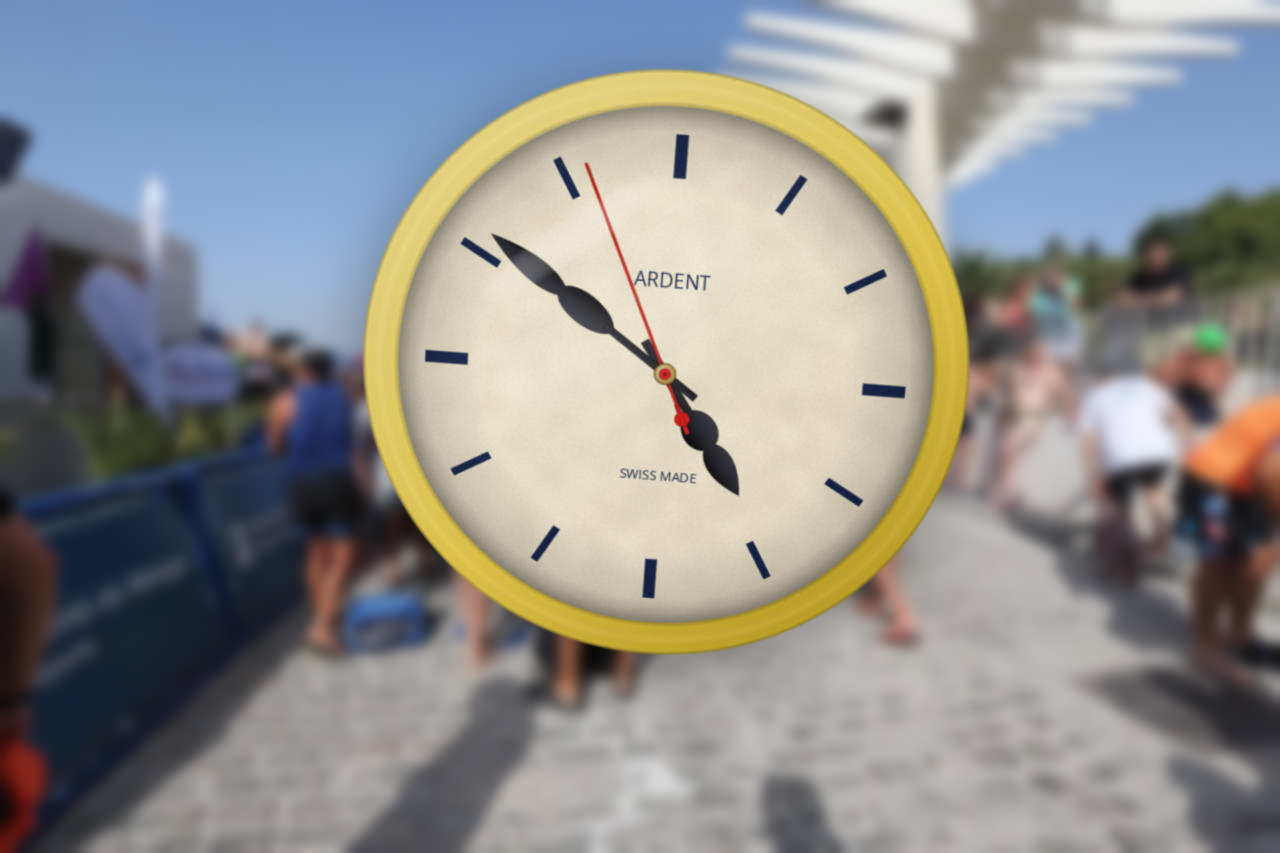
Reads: 4,50,56
